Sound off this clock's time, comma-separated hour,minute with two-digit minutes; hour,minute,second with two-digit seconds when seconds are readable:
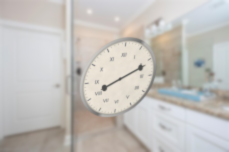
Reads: 8,11
